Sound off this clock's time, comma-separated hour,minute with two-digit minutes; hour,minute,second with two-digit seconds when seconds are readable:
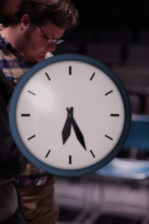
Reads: 6,26
